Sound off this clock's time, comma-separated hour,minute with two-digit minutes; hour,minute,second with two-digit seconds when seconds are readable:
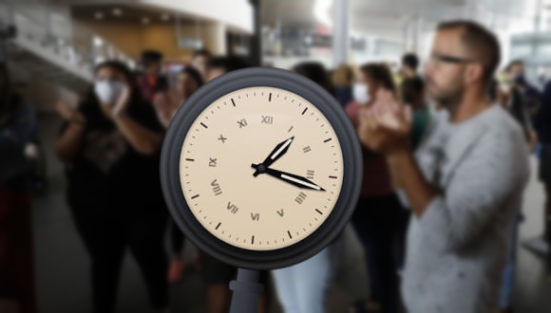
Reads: 1,17
